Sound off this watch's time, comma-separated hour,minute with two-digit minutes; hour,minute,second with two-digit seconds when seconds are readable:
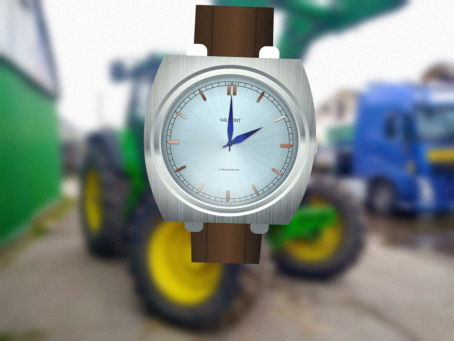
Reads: 2,00
